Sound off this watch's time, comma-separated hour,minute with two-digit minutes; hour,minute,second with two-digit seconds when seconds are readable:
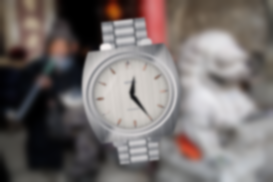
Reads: 12,25
